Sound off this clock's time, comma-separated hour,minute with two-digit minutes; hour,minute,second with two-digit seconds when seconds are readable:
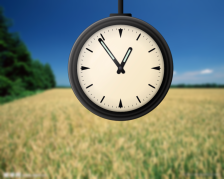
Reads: 12,54
